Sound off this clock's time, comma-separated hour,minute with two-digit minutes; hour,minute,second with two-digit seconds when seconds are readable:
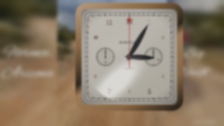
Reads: 3,05
